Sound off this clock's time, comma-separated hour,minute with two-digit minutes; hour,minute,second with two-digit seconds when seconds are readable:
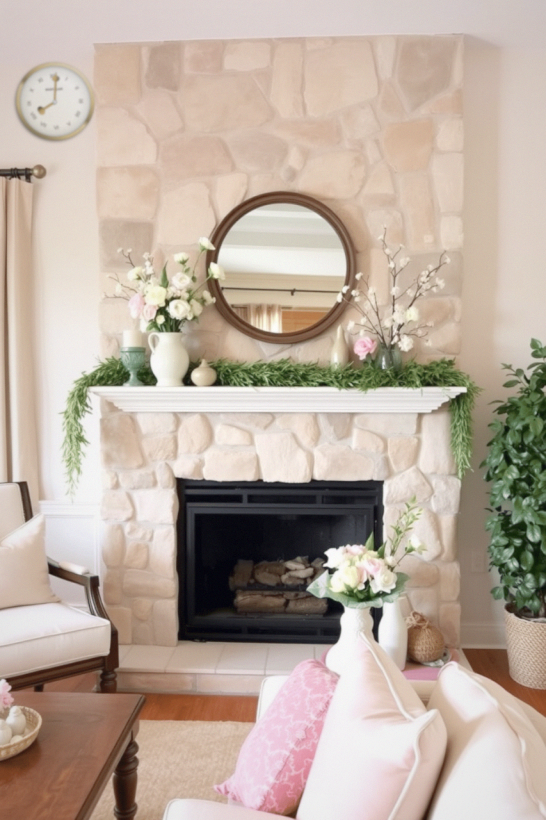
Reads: 8,01
